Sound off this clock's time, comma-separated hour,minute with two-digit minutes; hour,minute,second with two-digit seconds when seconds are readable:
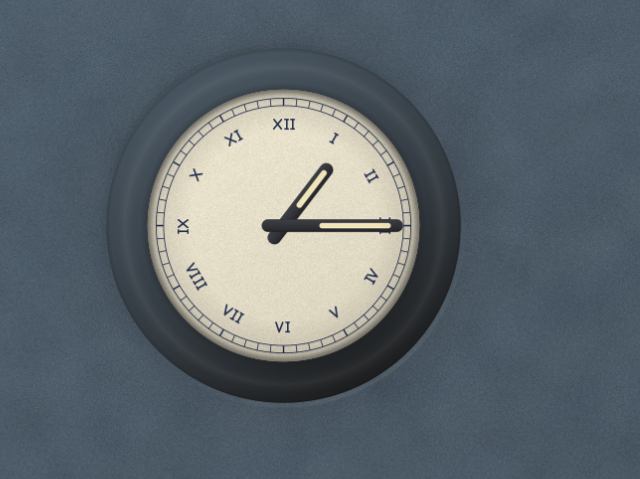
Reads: 1,15
